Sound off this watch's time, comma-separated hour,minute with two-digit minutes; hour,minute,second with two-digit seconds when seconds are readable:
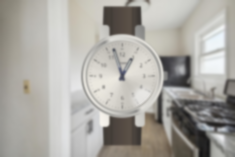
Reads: 12,57
